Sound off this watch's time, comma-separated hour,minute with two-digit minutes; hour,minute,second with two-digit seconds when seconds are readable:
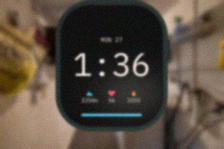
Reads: 1,36
